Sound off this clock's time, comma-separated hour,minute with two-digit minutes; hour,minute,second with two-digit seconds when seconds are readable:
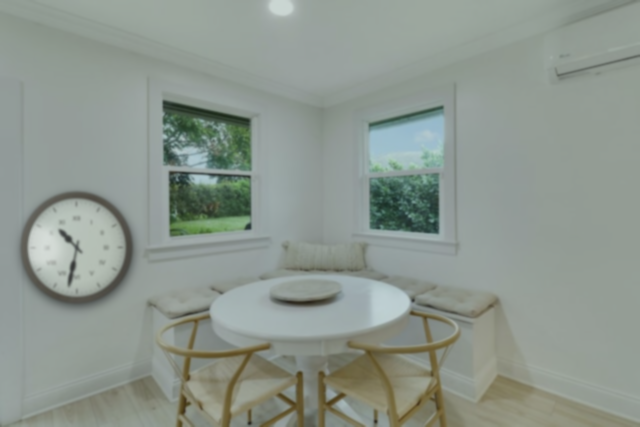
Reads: 10,32
